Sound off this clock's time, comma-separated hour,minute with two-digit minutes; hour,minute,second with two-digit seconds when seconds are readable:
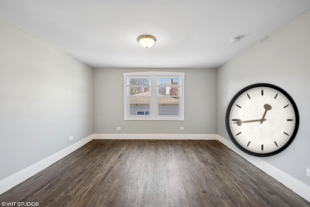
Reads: 12,44
